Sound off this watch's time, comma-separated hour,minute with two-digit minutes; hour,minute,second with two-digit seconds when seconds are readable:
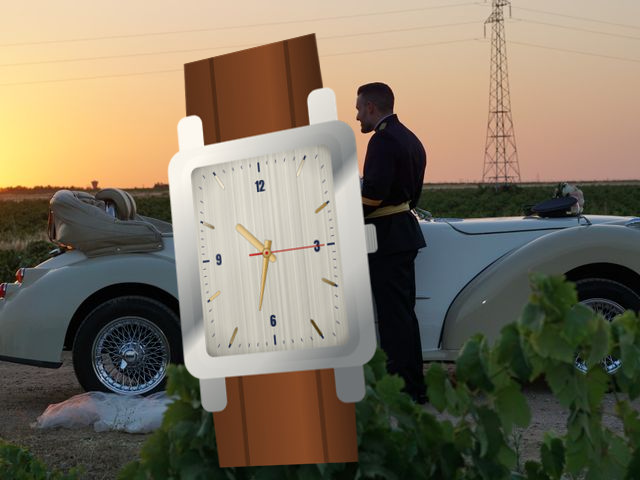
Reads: 10,32,15
